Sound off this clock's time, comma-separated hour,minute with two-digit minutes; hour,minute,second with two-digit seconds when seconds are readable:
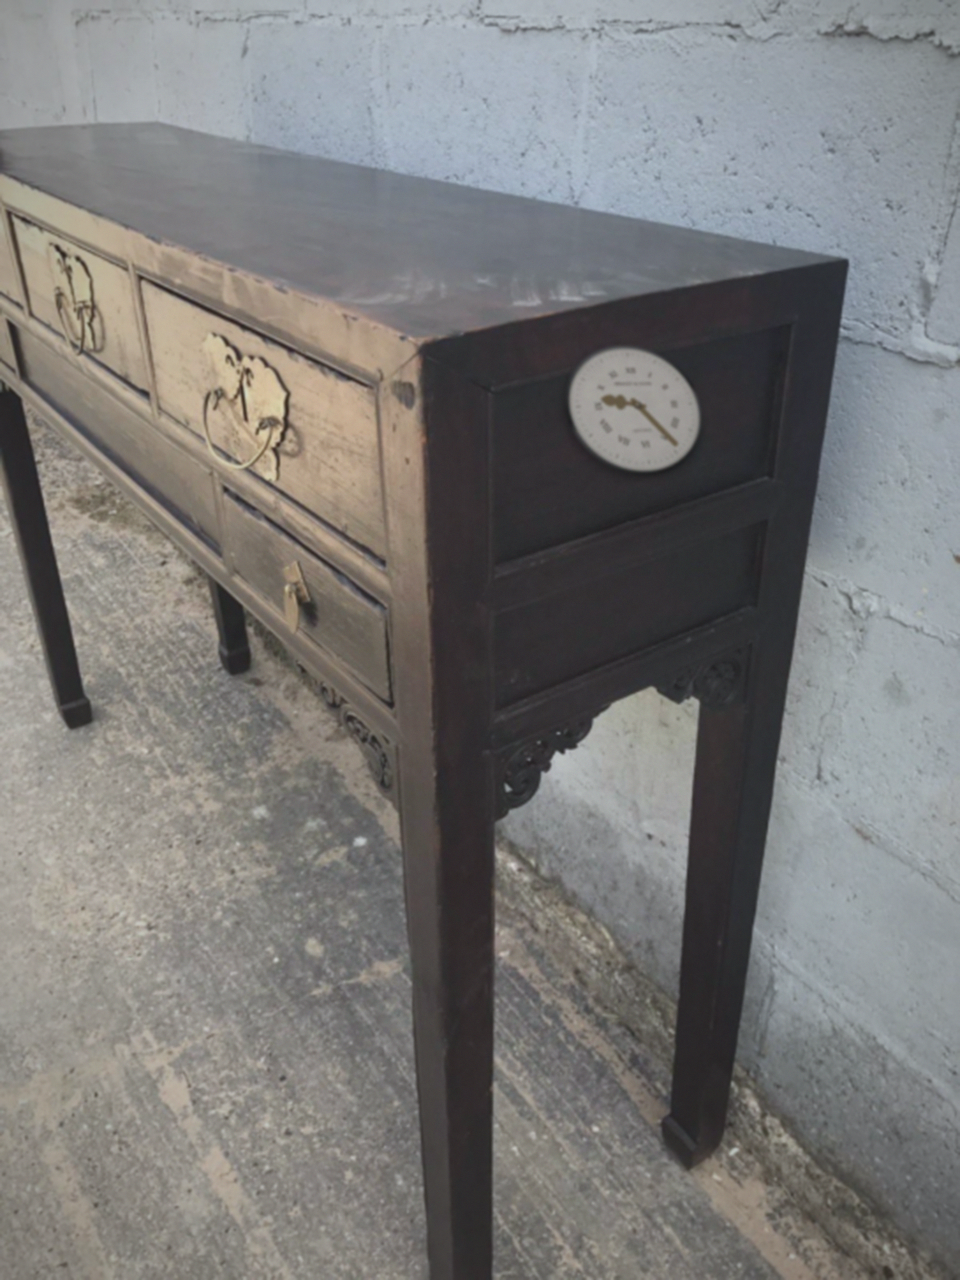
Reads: 9,24
